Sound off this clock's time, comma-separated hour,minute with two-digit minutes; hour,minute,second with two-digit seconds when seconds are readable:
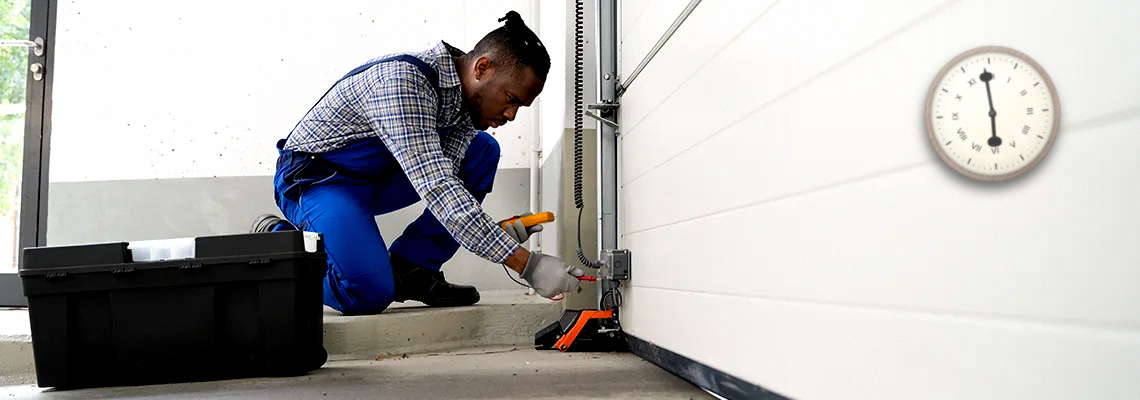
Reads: 5,59
